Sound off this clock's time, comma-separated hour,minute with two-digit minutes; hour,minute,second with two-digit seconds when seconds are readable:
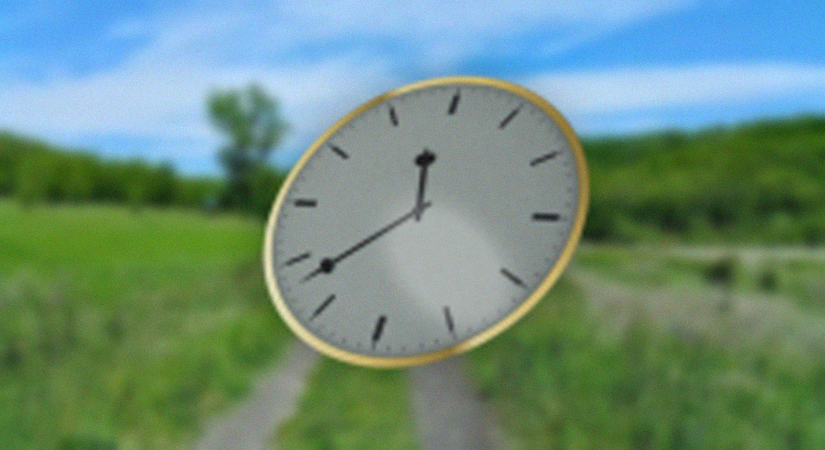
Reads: 11,38
